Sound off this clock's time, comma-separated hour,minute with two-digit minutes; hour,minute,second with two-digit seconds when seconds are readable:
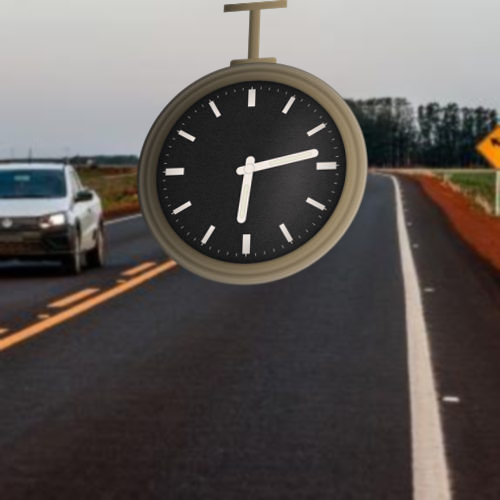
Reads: 6,13
